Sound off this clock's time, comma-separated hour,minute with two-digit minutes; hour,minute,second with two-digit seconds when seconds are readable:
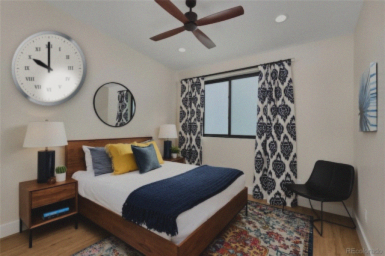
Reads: 10,00
